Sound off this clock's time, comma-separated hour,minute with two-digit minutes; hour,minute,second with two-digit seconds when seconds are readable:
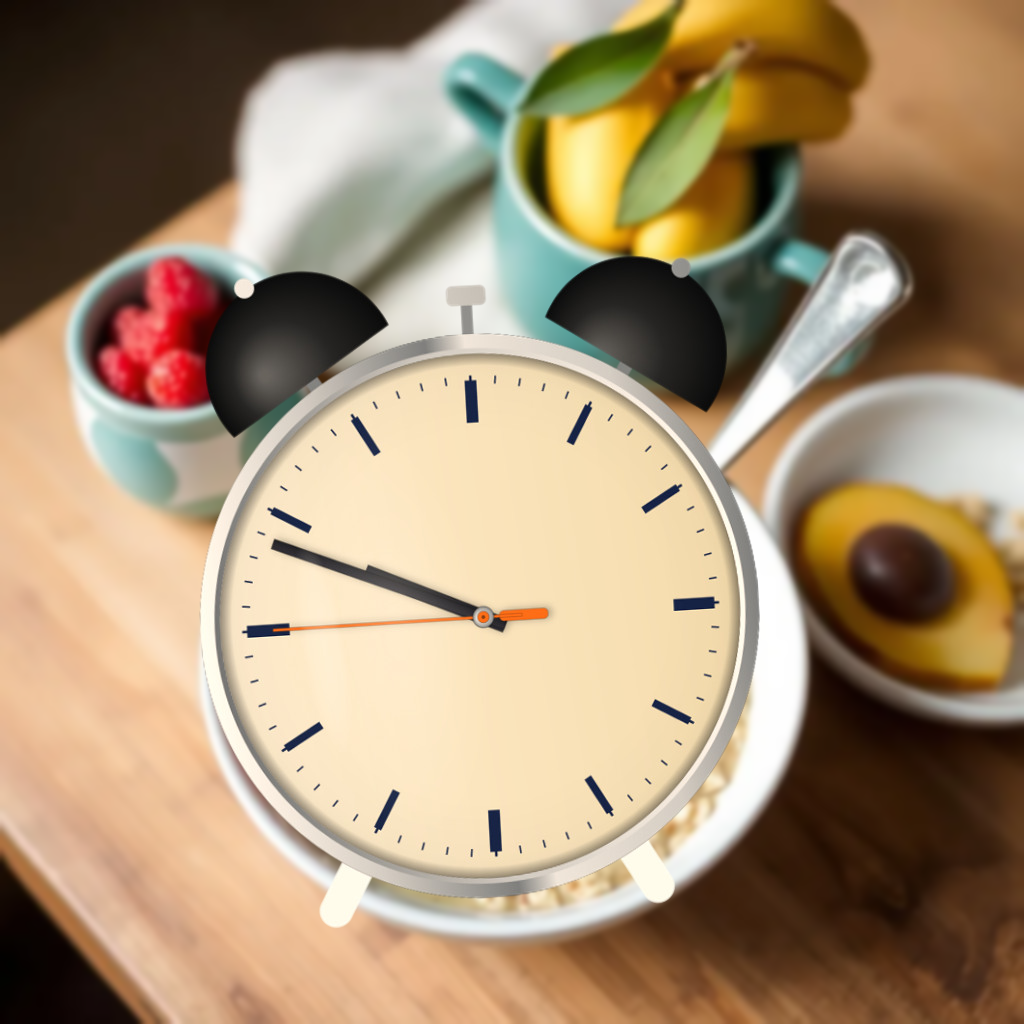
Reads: 9,48,45
